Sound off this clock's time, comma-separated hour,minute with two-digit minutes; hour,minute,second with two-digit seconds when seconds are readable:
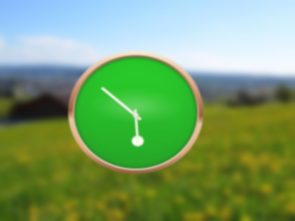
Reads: 5,52
